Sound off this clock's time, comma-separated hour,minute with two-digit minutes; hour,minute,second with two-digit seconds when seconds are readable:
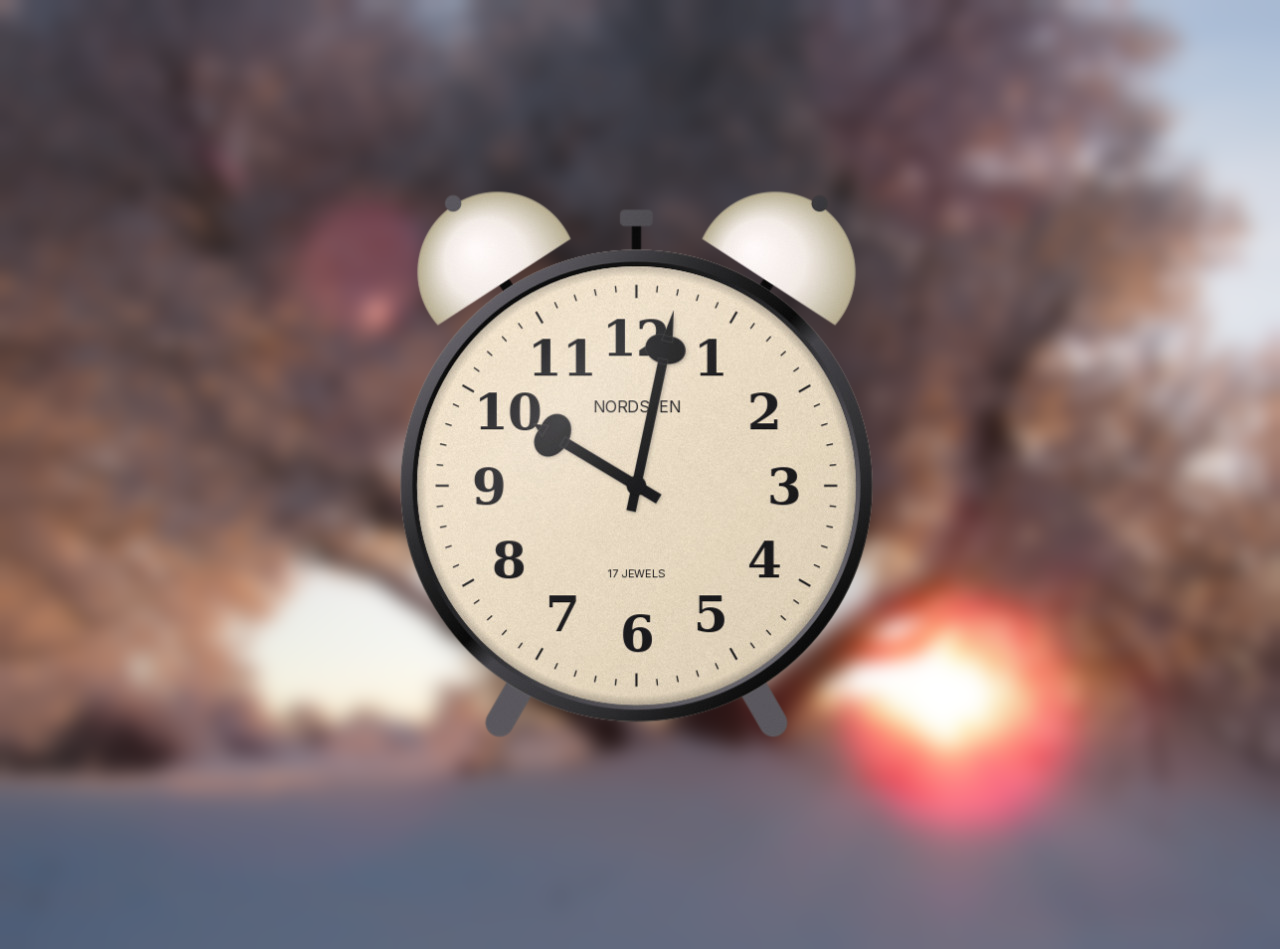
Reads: 10,02
